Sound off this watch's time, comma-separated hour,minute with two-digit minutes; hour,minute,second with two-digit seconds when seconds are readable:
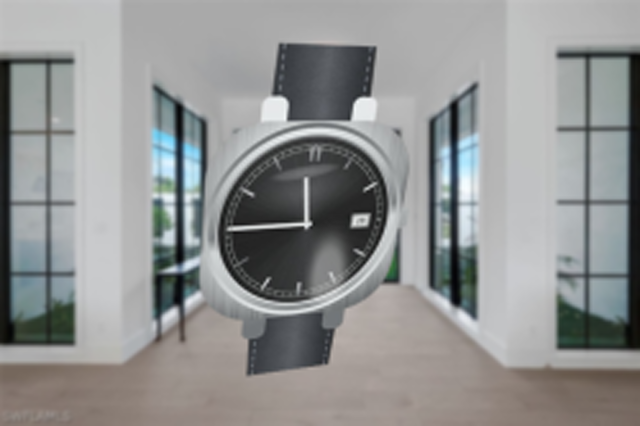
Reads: 11,45
